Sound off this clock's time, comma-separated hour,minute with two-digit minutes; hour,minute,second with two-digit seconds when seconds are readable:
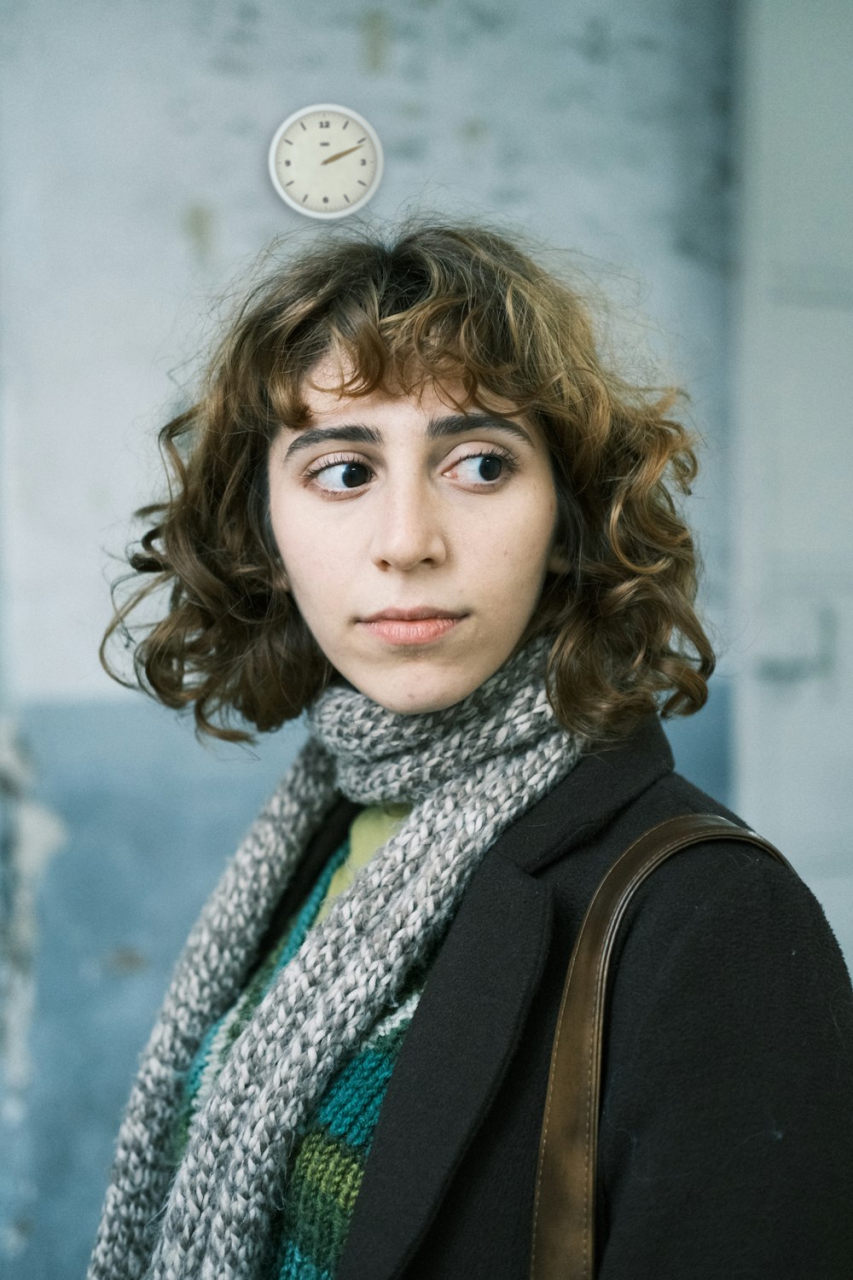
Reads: 2,11
